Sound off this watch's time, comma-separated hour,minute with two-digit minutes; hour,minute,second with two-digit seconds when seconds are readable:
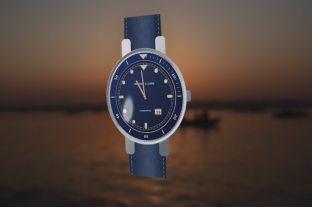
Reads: 10,59
